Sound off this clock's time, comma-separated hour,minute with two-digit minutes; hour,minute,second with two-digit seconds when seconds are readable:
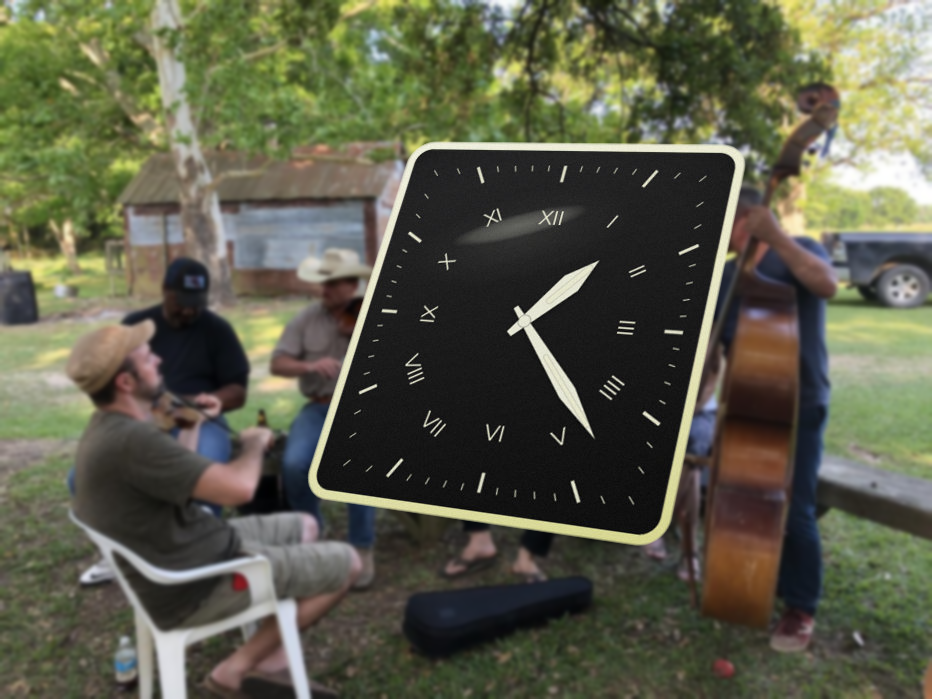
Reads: 1,23
